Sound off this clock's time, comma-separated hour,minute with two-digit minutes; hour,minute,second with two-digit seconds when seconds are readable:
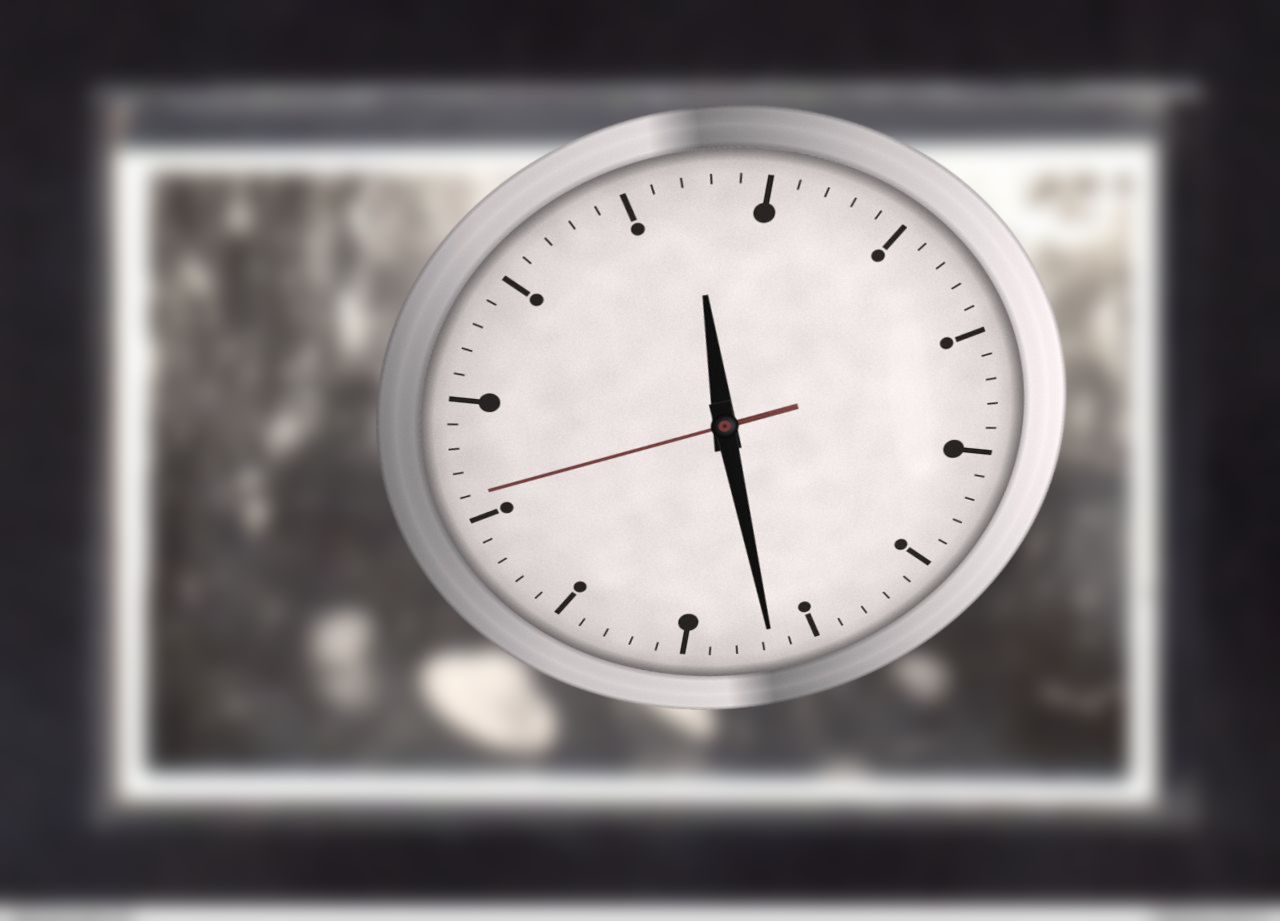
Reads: 11,26,41
